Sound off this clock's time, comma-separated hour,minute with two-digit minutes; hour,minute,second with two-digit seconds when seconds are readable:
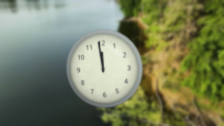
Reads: 11,59
